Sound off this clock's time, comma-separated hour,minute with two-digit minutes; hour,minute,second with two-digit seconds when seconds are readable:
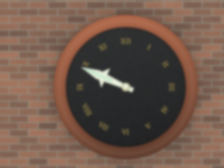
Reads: 9,49
